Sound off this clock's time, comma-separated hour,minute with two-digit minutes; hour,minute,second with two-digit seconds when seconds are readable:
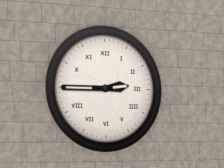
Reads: 2,45
